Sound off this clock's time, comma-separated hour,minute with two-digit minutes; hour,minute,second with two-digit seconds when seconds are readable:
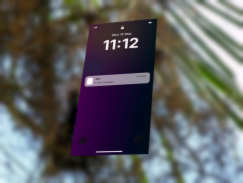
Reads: 11,12
